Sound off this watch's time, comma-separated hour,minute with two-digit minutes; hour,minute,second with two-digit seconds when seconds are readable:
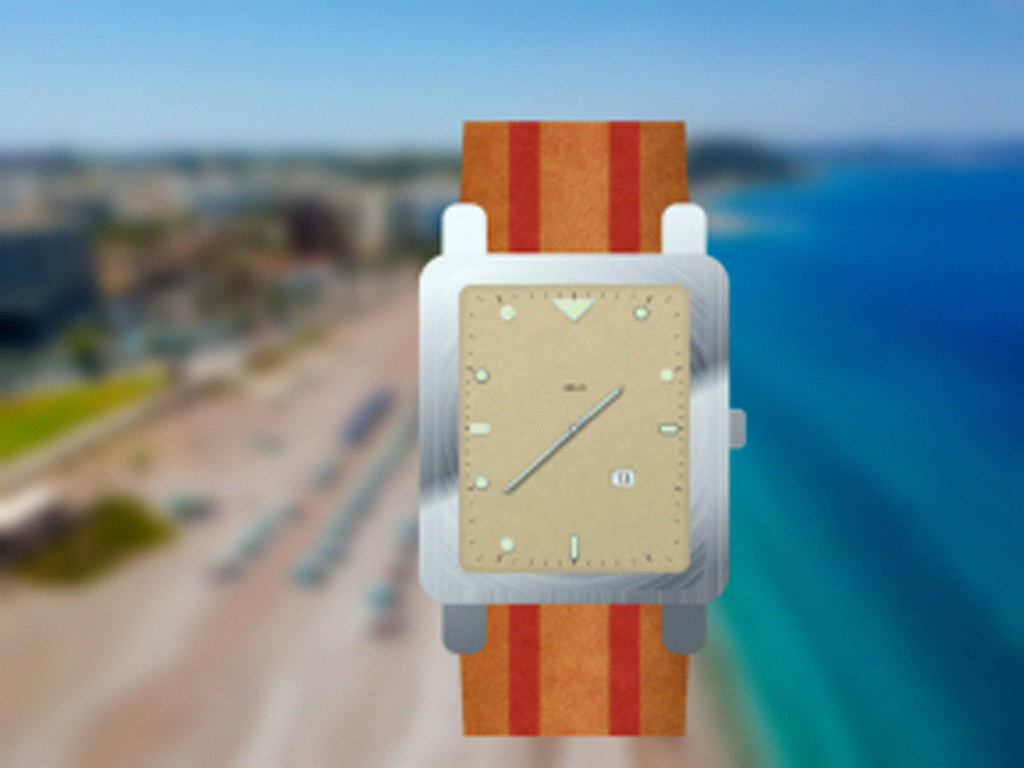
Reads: 1,38
